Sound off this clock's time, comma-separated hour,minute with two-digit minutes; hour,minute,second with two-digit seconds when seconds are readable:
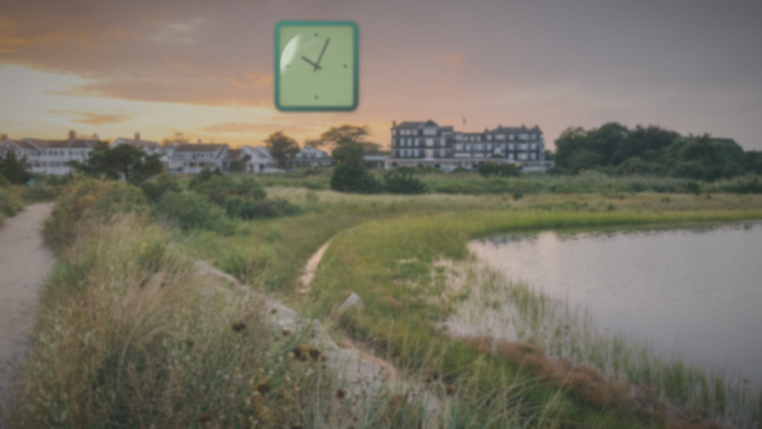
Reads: 10,04
